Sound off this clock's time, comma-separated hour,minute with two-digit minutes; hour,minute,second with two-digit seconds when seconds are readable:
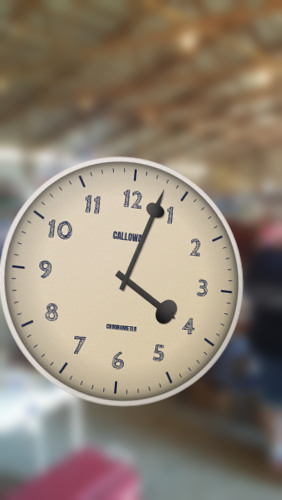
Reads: 4,03
